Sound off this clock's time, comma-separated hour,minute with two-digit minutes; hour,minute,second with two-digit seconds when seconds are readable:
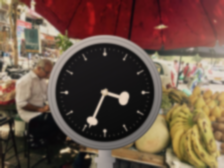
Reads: 3,34
